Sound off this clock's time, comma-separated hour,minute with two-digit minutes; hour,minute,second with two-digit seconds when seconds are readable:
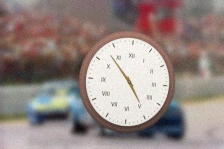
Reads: 4,53
